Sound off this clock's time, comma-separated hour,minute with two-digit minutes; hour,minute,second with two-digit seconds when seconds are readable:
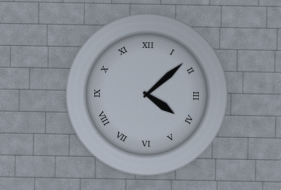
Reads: 4,08
